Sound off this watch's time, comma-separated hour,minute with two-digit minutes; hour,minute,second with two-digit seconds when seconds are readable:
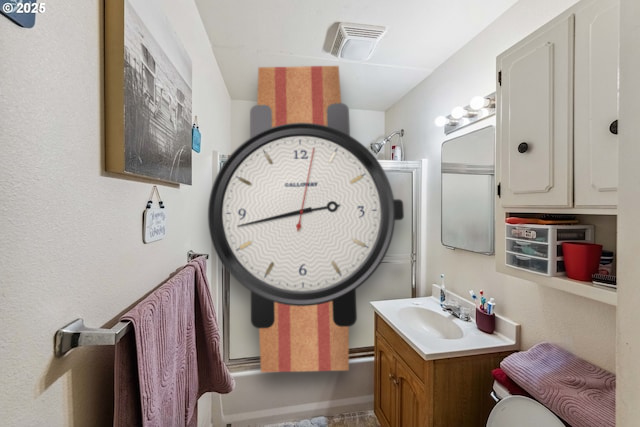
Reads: 2,43,02
